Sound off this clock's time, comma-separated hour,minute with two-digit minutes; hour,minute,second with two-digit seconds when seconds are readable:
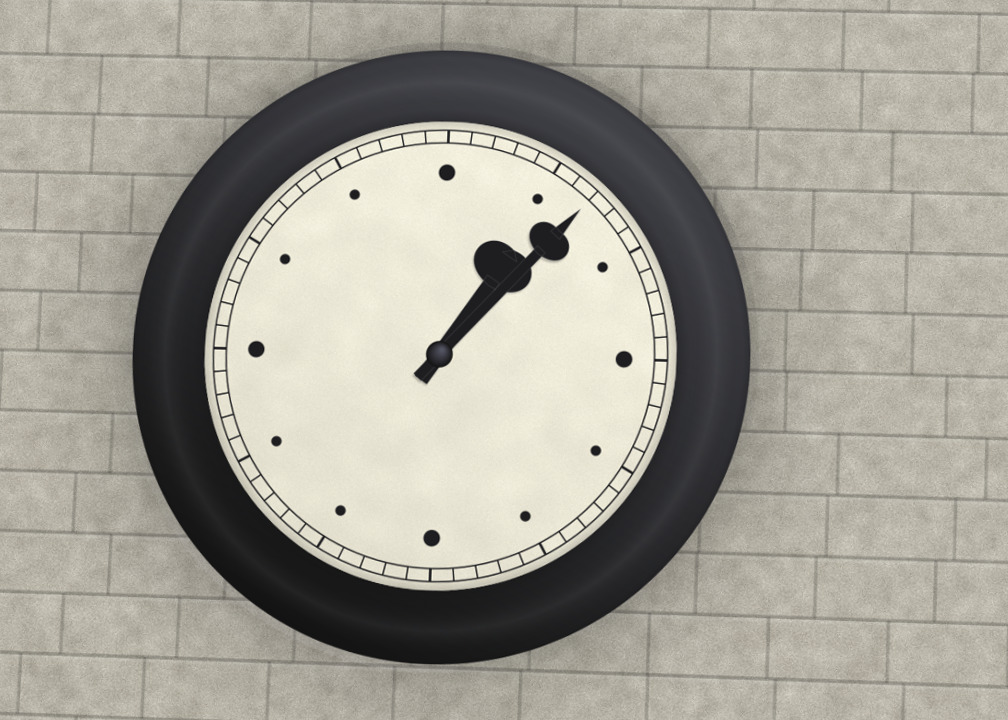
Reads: 1,07
